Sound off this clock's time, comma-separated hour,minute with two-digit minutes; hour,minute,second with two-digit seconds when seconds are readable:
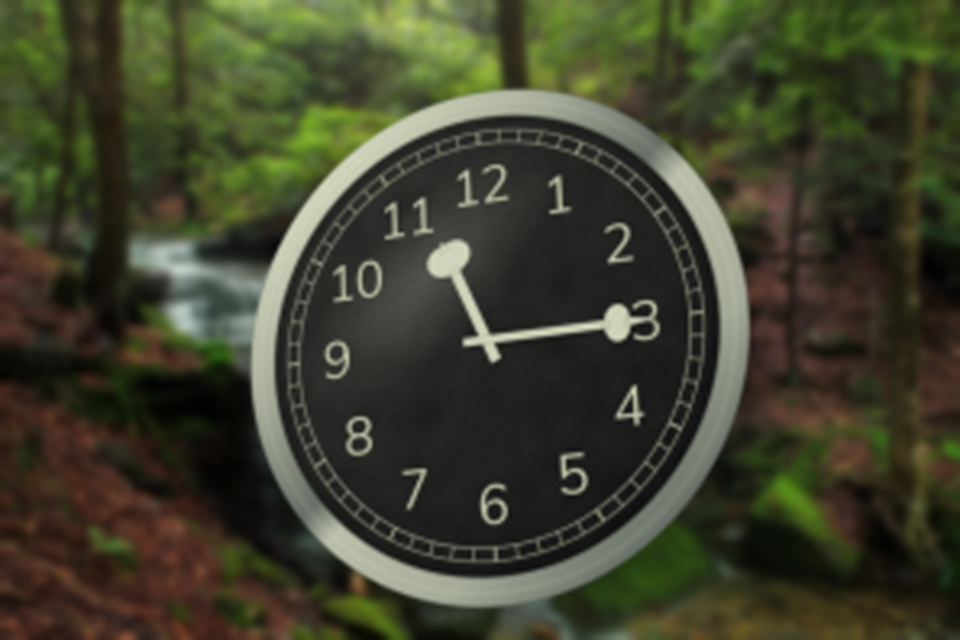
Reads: 11,15
